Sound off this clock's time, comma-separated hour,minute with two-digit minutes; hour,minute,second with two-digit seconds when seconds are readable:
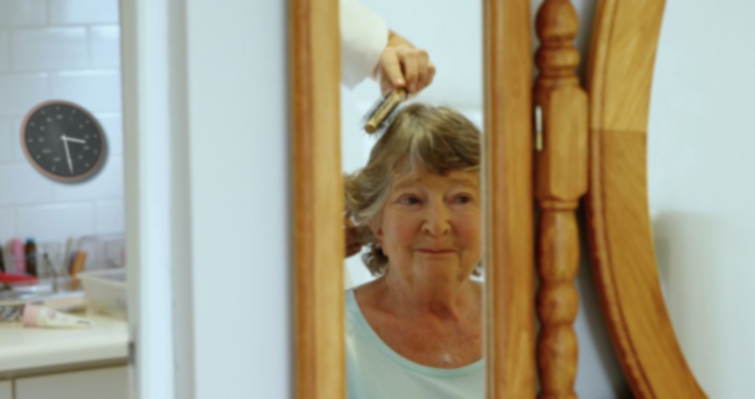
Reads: 3,30
